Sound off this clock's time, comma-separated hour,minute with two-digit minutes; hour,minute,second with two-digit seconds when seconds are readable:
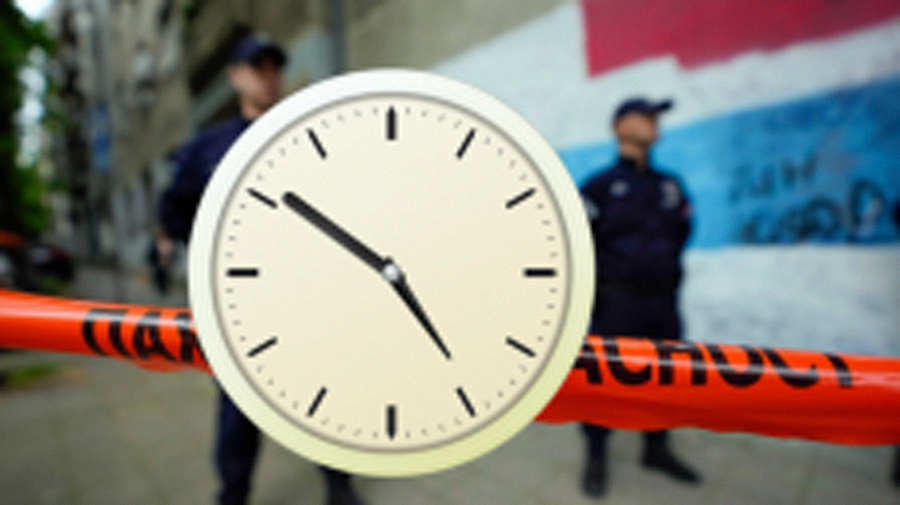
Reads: 4,51
